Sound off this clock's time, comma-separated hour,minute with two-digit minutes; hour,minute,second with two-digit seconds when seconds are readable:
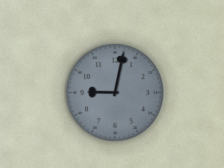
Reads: 9,02
